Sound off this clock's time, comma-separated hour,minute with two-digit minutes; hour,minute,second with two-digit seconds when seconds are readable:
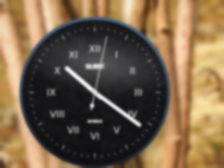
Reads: 10,21,02
